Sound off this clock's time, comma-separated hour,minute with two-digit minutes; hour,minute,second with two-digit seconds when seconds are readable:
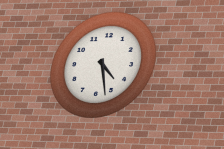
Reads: 4,27
